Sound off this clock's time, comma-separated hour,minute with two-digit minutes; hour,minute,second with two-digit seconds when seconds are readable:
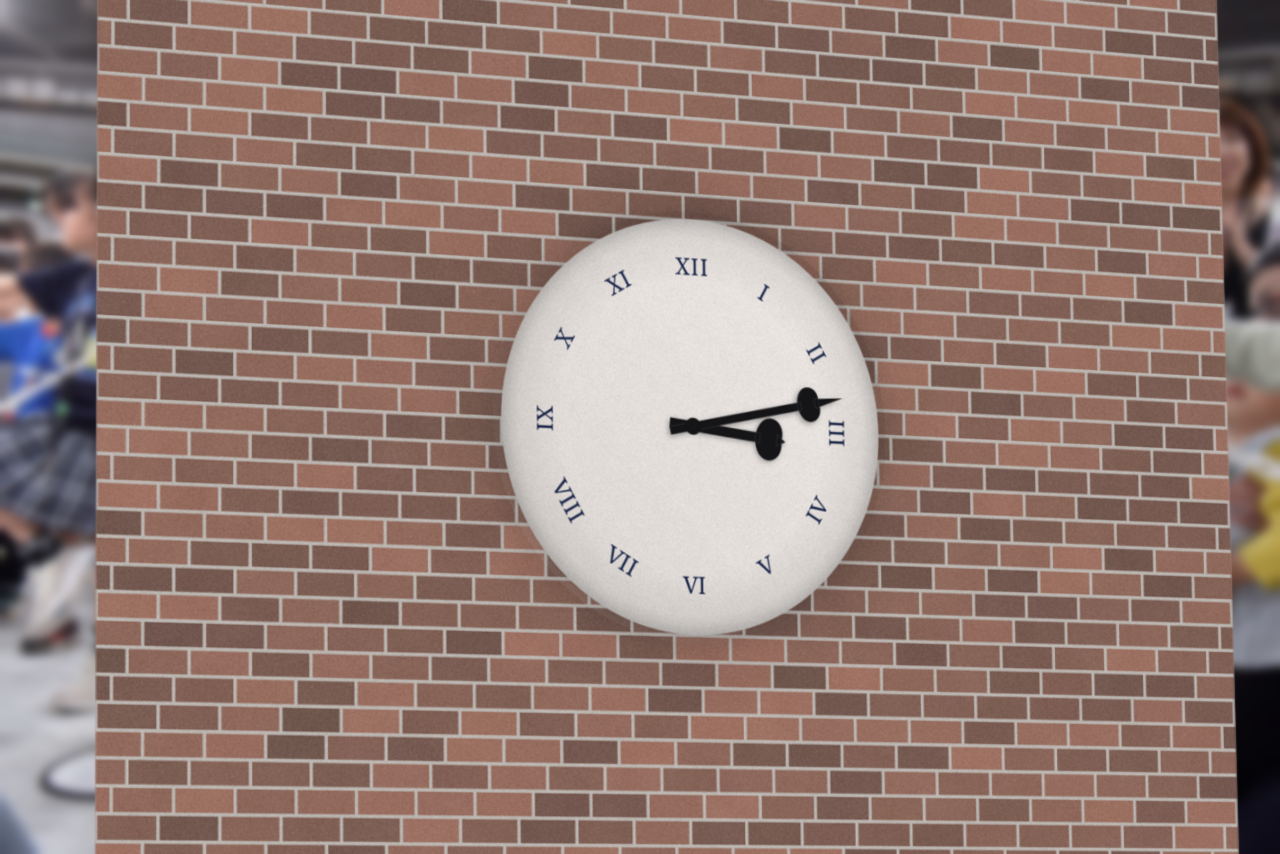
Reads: 3,13
